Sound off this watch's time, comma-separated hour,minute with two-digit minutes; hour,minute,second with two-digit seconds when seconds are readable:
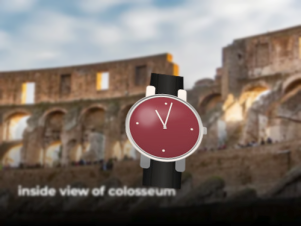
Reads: 11,02
